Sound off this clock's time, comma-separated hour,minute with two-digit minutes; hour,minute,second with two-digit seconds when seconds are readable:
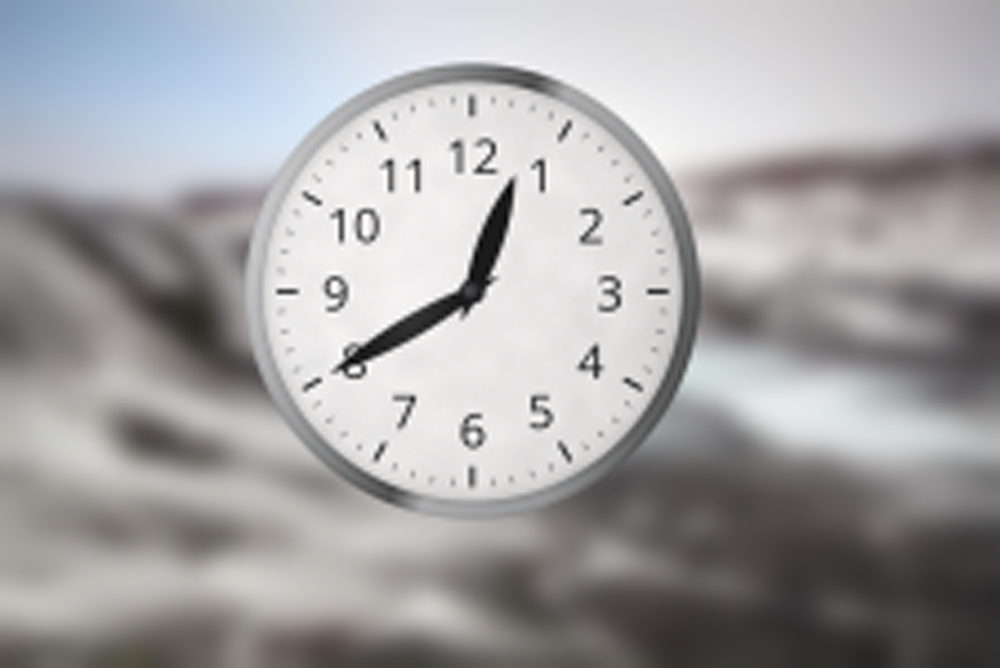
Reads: 12,40
